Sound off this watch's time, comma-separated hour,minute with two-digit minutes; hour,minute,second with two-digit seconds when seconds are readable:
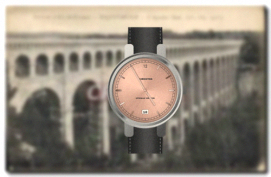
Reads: 4,55
